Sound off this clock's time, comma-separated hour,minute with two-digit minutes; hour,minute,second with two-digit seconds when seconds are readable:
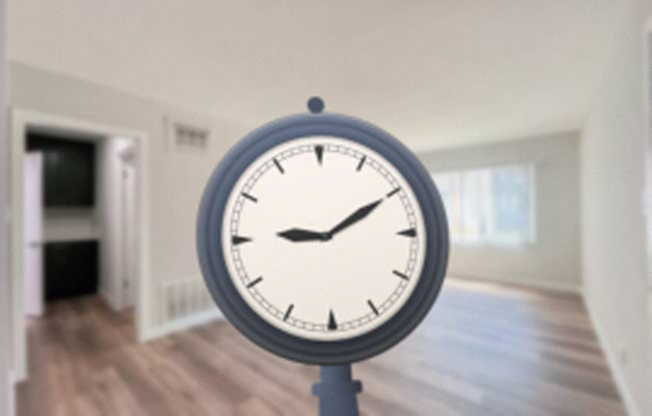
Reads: 9,10
